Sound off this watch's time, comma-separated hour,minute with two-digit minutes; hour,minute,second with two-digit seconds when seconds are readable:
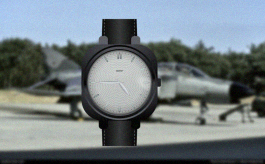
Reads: 4,45
